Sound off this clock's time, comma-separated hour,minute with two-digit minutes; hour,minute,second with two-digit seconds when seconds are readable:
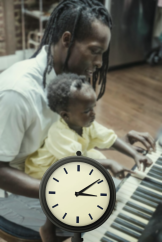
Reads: 3,09
